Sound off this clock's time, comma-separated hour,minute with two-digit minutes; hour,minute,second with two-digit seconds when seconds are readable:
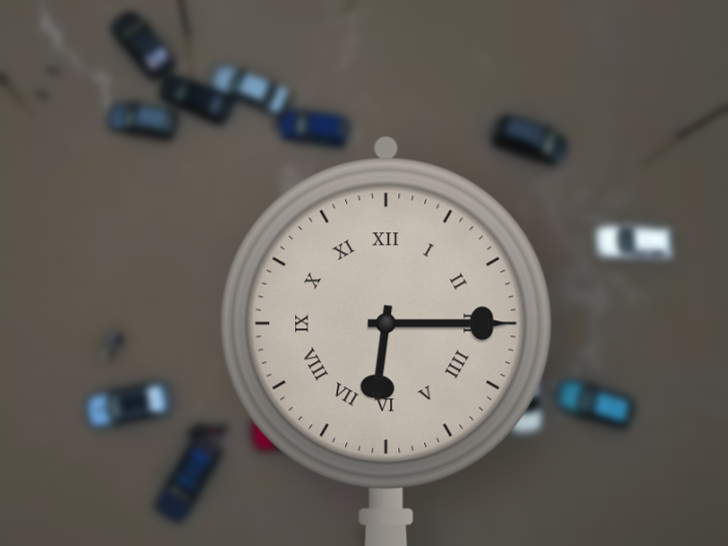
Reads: 6,15
